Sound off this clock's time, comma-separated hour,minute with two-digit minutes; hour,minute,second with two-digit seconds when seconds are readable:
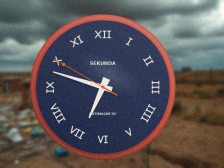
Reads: 6,47,50
